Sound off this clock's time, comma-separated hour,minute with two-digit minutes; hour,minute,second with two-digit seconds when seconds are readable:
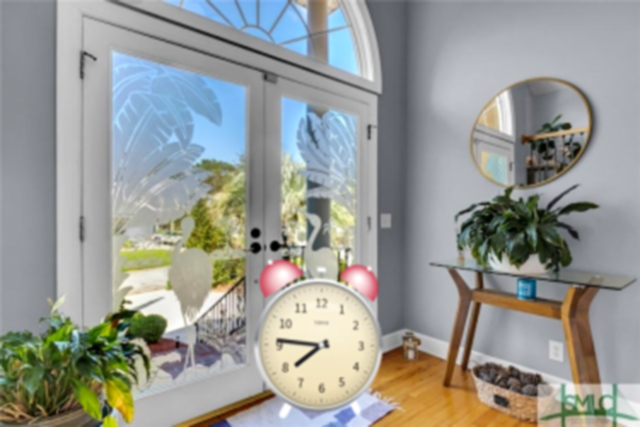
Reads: 7,46
